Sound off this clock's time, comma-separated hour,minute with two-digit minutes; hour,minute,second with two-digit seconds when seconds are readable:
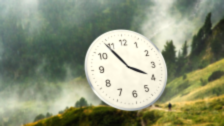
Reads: 3,54
